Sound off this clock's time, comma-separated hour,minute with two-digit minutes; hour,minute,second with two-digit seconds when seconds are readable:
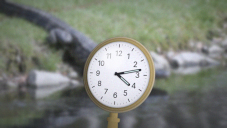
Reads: 4,13
